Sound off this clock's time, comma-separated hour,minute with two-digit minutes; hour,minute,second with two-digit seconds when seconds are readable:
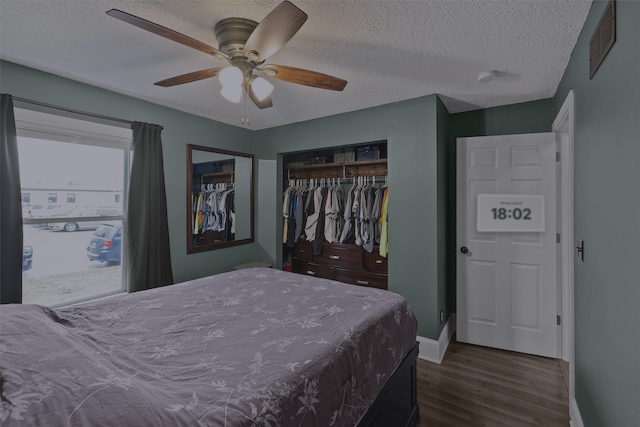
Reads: 18,02
